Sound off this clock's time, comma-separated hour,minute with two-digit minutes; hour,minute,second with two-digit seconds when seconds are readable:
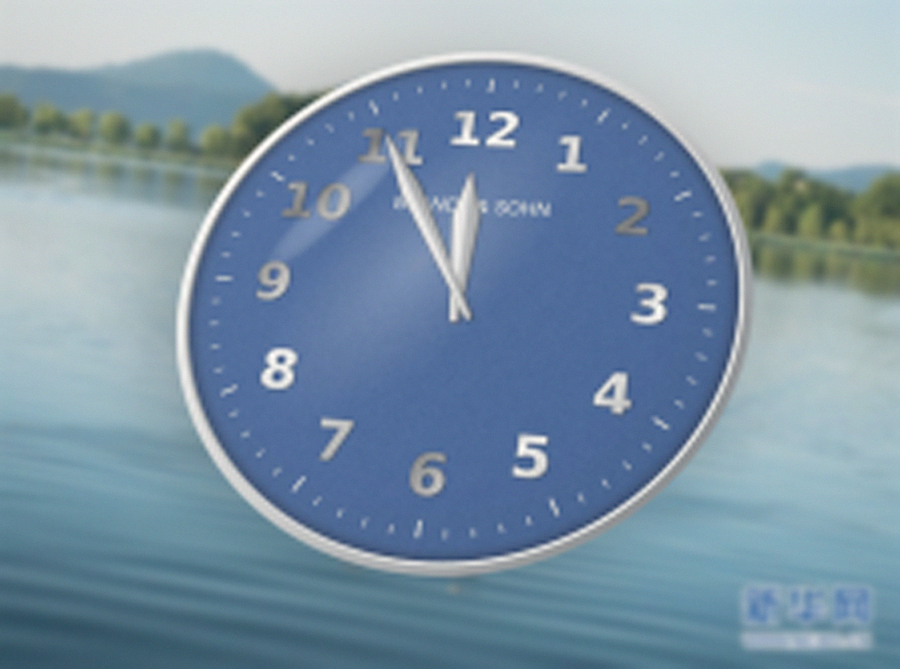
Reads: 11,55
